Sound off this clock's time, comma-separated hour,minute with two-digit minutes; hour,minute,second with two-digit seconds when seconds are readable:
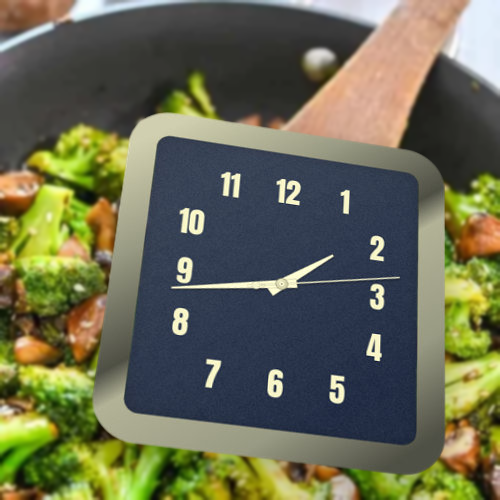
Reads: 1,43,13
